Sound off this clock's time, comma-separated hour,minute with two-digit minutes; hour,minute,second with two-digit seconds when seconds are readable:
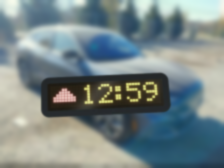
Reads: 12,59
